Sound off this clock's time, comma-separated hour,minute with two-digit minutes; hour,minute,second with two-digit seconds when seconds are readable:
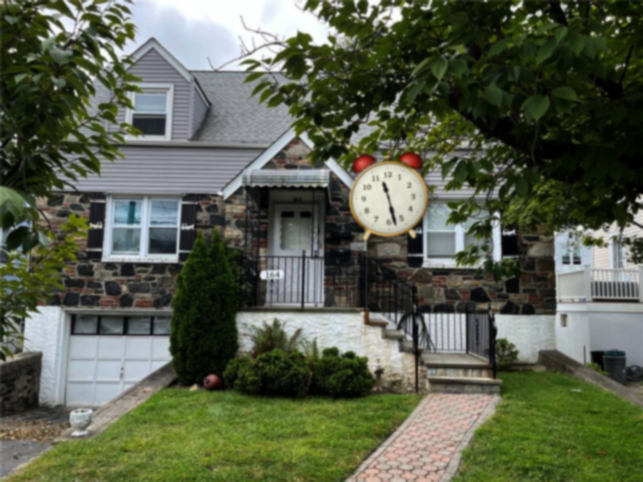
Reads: 11,28
